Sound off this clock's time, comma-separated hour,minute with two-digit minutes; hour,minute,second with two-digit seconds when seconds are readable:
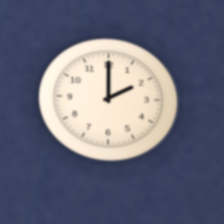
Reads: 2,00
